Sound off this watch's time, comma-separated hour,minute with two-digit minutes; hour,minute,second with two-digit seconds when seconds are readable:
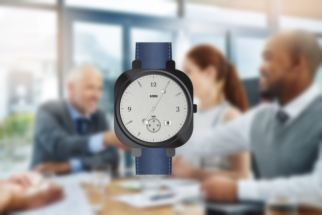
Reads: 7,05
